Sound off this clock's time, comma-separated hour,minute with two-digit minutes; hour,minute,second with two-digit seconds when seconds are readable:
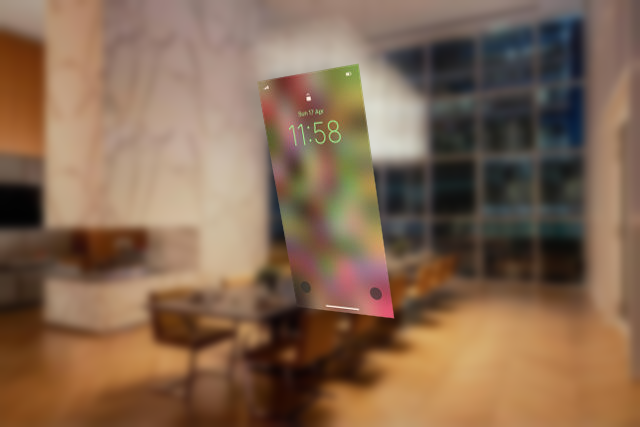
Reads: 11,58
